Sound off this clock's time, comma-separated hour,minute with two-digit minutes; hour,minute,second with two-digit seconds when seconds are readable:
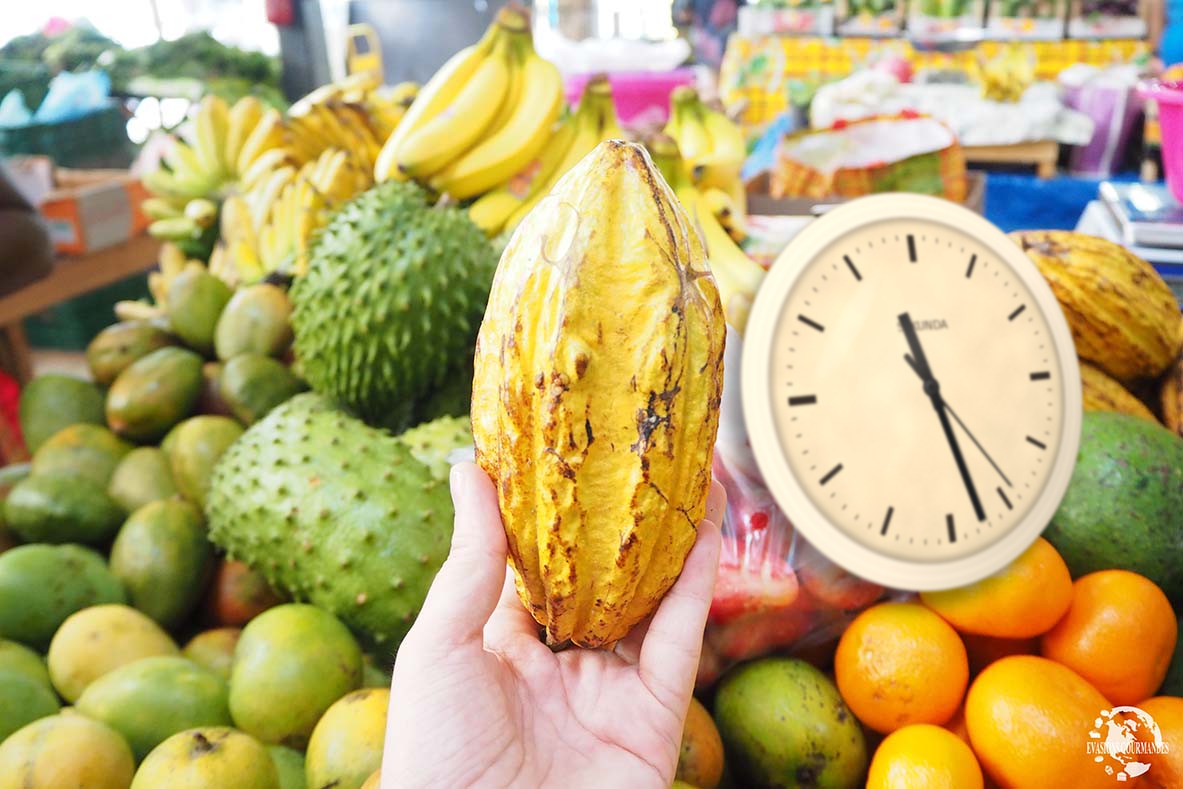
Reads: 11,27,24
